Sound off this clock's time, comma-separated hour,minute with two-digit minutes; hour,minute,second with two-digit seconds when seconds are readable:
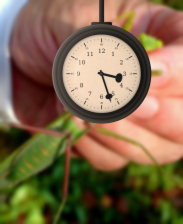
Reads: 3,27
